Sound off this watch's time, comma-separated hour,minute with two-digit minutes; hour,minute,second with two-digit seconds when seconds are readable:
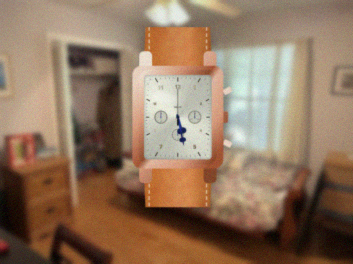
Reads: 5,28
